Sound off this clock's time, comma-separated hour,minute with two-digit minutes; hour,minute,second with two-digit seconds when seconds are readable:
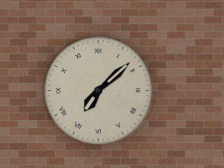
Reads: 7,08
